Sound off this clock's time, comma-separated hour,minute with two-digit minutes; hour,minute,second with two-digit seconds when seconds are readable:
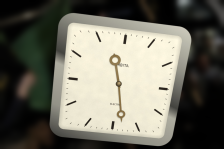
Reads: 11,28
